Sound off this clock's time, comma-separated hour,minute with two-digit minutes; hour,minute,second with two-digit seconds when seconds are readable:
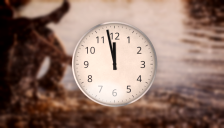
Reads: 11,58
